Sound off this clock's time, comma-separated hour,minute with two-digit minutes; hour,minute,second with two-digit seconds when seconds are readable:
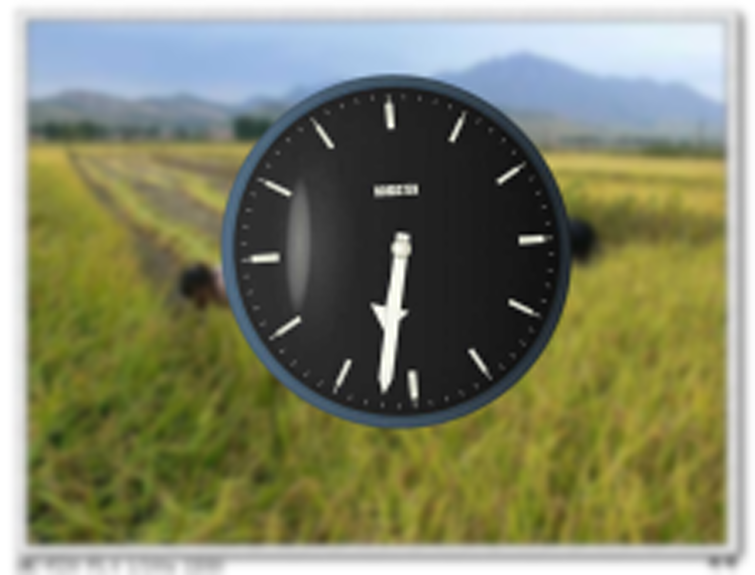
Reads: 6,32
